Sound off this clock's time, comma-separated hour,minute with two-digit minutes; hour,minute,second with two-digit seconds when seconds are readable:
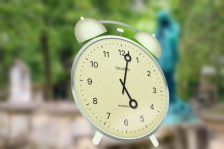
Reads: 5,02
